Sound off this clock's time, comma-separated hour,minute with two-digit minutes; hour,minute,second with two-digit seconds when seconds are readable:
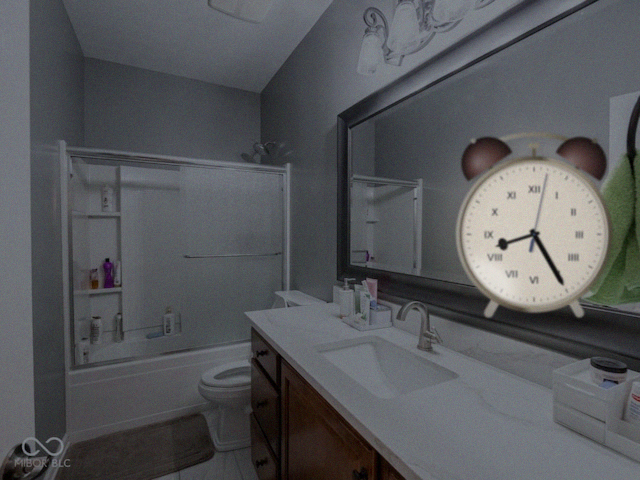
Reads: 8,25,02
